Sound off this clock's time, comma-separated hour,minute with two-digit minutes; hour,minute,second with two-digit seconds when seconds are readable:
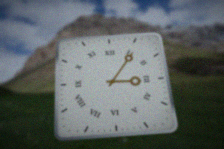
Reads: 3,06
